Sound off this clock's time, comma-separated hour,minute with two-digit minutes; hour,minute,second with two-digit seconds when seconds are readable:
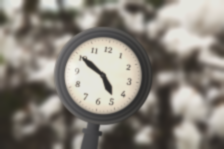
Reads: 4,50
